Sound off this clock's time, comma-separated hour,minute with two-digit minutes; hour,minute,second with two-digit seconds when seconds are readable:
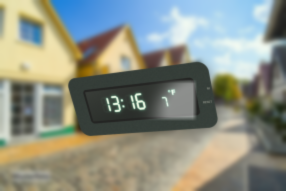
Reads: 13,16
